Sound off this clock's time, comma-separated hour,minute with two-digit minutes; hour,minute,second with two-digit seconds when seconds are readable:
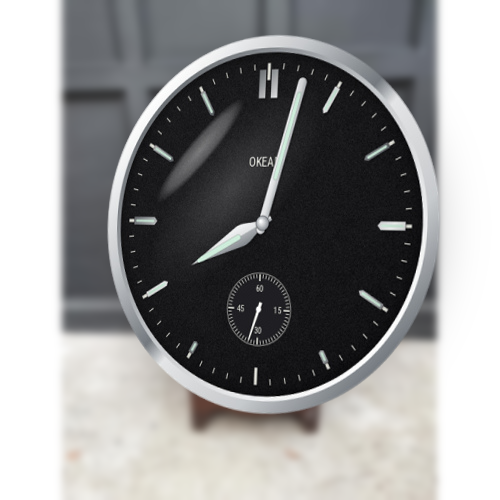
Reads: 8,02,33
